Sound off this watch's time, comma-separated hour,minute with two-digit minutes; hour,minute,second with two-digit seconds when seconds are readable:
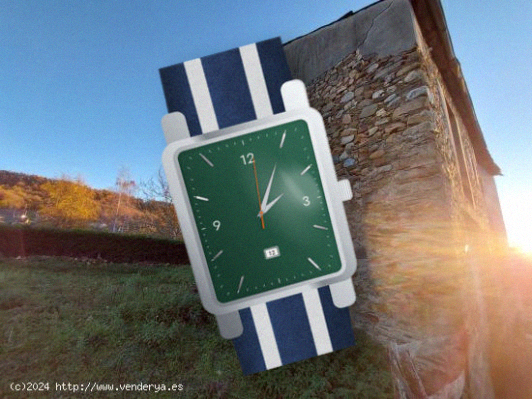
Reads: 2,05,01
